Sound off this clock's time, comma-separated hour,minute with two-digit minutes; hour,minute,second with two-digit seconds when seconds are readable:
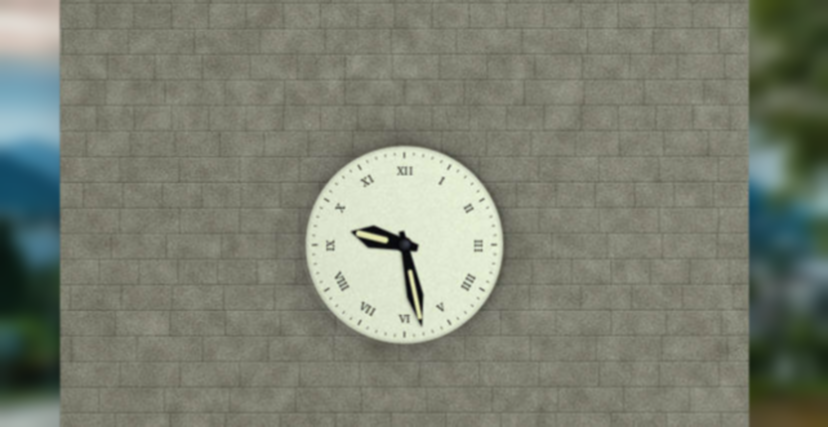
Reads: 9,28
